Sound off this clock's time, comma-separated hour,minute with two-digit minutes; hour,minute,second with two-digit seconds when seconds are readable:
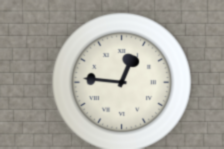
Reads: 12,46
